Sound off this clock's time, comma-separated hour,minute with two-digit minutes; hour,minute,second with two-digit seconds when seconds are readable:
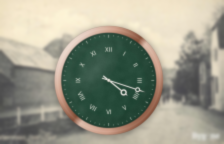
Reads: 4,18
